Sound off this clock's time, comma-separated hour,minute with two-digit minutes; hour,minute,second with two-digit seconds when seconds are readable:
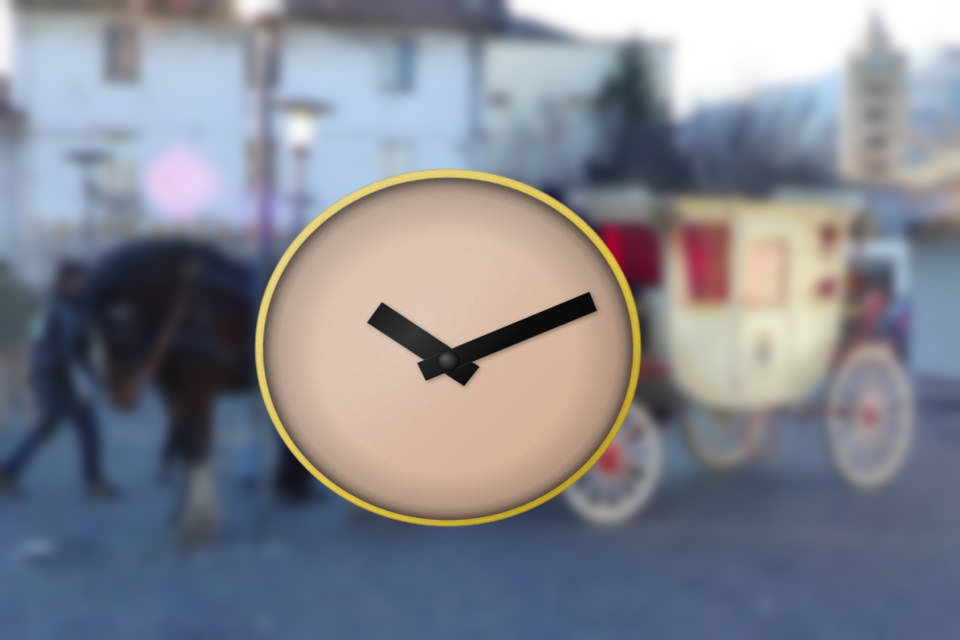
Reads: 10,11
